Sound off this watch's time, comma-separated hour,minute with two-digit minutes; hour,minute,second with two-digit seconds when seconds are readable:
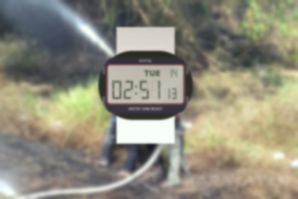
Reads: 2,51,13
